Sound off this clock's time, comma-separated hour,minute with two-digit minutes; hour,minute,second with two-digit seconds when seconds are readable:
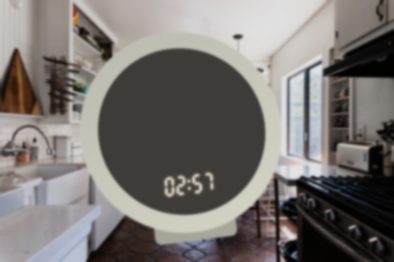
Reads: 2,57
